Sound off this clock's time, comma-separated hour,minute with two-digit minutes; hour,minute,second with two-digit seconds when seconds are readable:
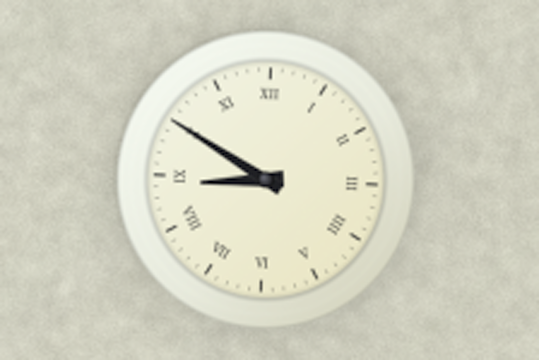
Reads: 8,50
